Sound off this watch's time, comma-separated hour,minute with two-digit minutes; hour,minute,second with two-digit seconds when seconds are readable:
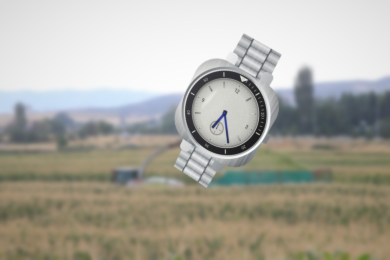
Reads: 6,24
